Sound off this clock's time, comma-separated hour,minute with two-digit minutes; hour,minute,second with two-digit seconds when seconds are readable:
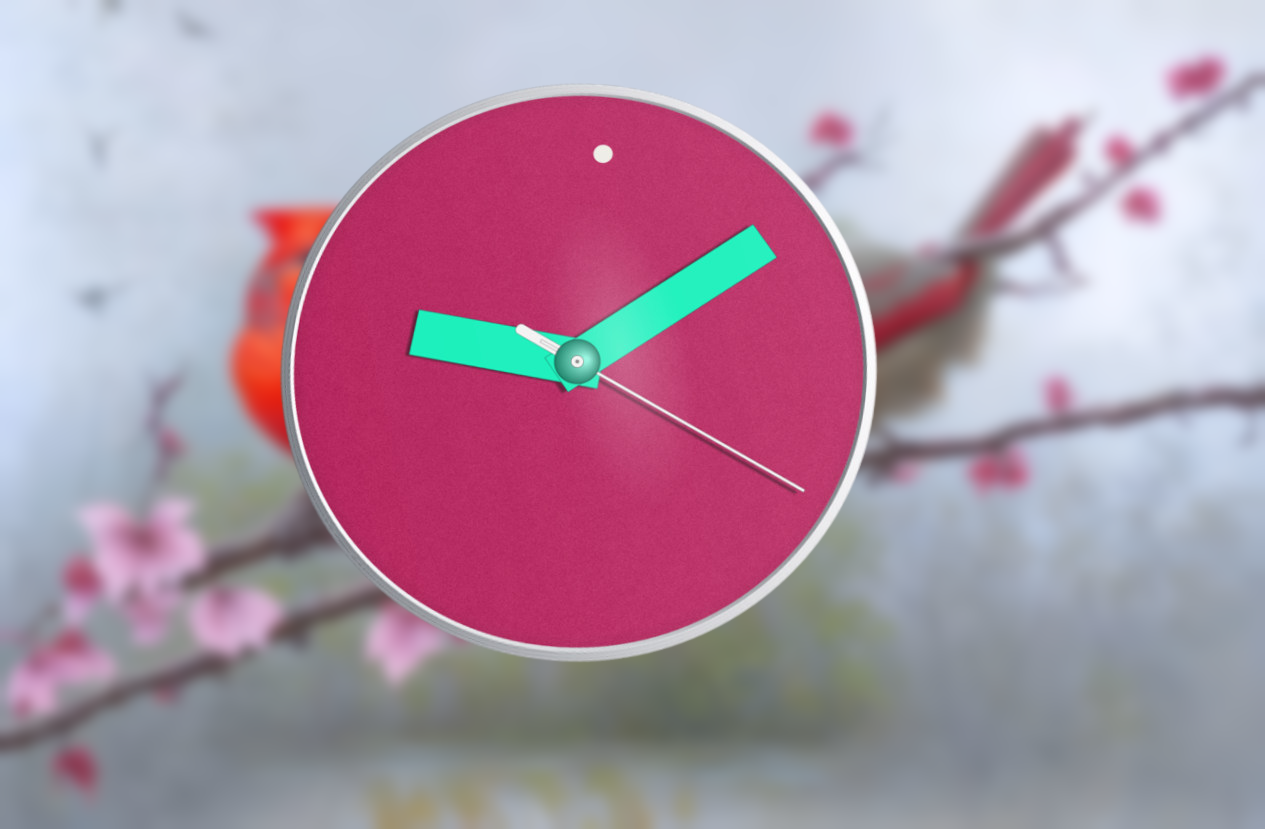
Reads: 9,08,19
